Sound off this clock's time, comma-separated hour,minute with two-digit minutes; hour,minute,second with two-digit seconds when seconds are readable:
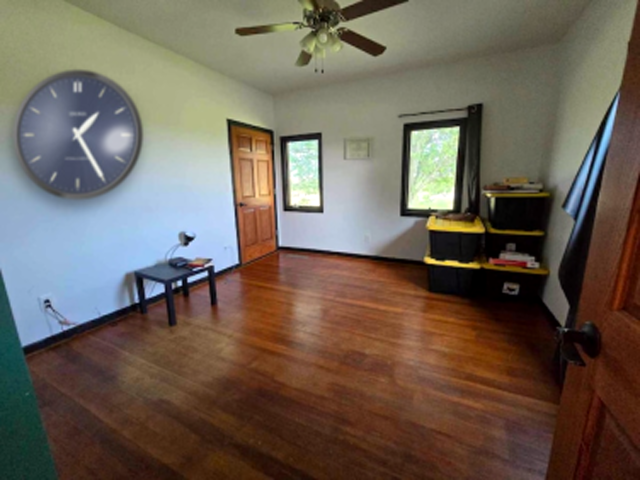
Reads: 1,25
